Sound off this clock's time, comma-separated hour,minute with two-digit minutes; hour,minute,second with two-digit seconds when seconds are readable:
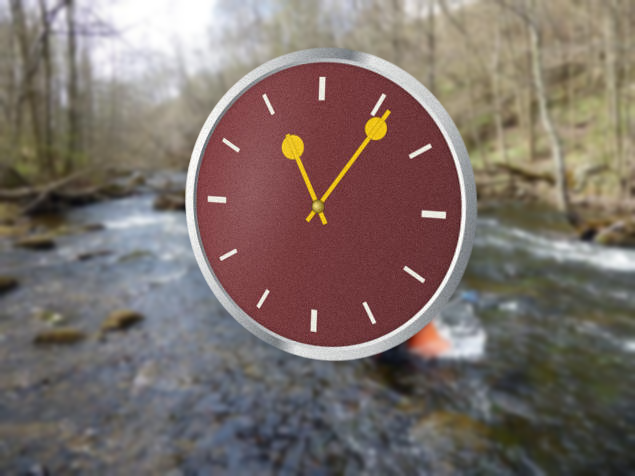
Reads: 11,06
